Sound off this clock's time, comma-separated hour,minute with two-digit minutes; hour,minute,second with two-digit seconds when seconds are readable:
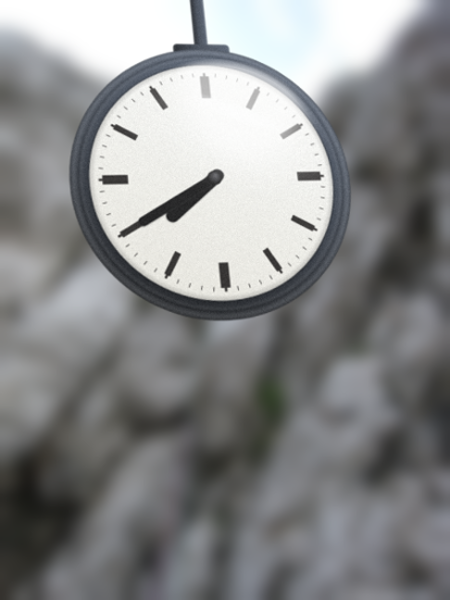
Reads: 7,40
